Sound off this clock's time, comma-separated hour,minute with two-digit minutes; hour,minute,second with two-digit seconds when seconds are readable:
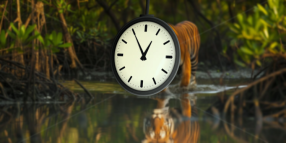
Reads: 12,55
